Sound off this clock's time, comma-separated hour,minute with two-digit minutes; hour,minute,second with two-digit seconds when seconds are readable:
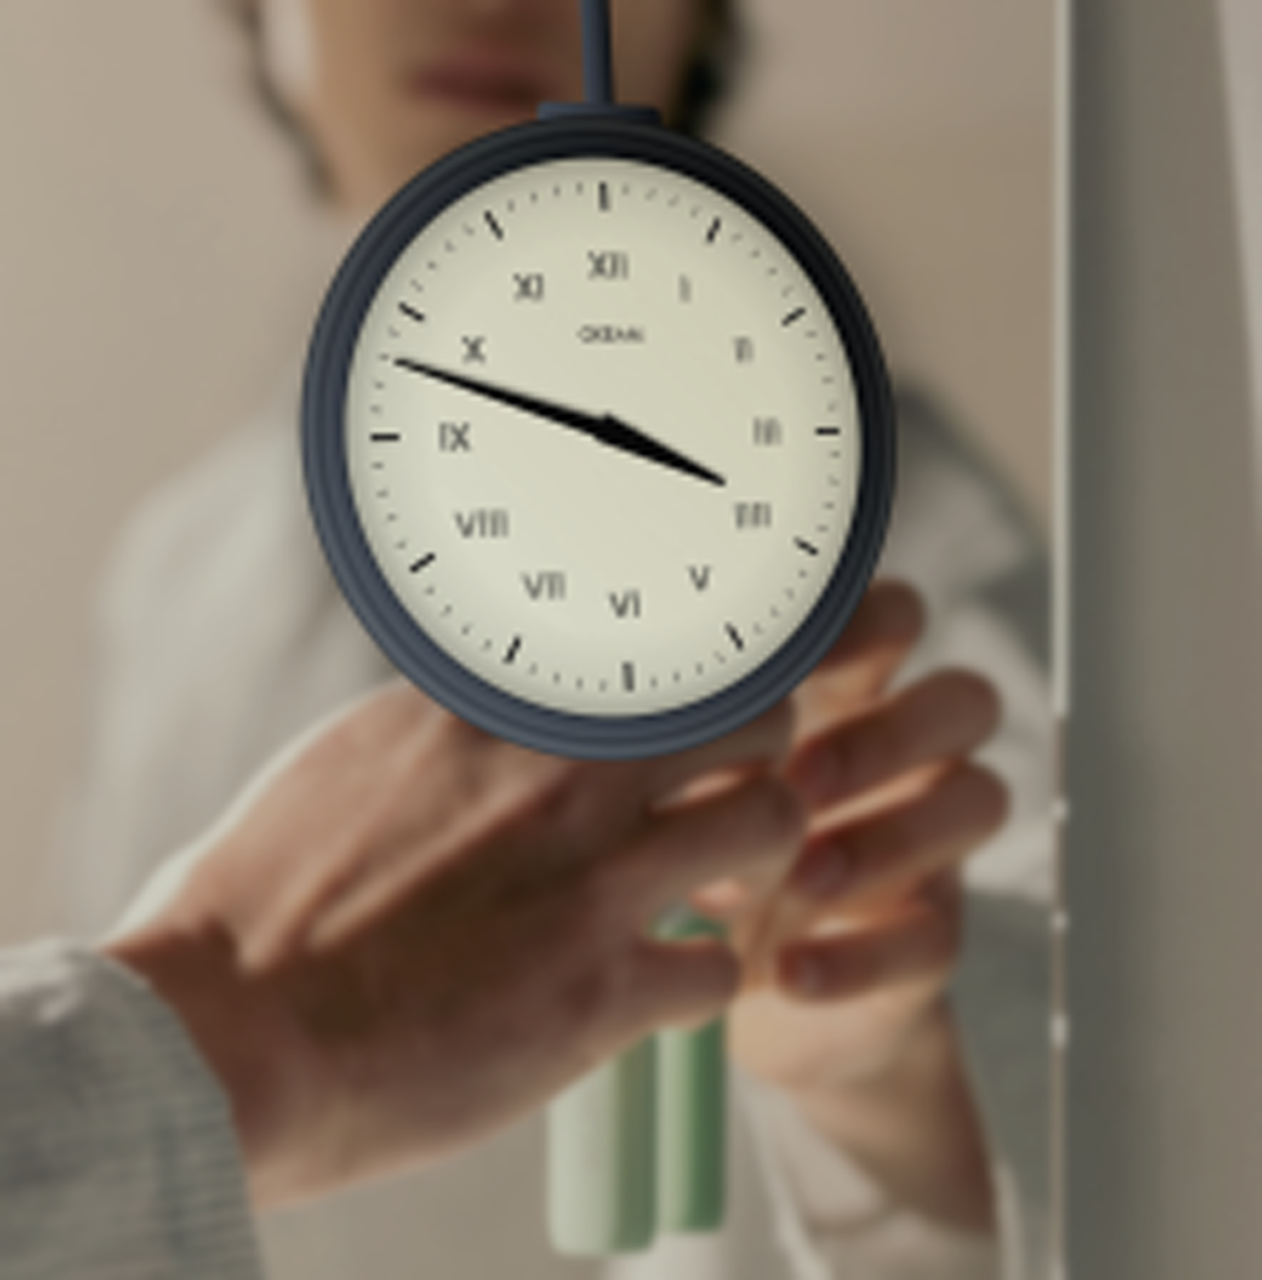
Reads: 3,48
